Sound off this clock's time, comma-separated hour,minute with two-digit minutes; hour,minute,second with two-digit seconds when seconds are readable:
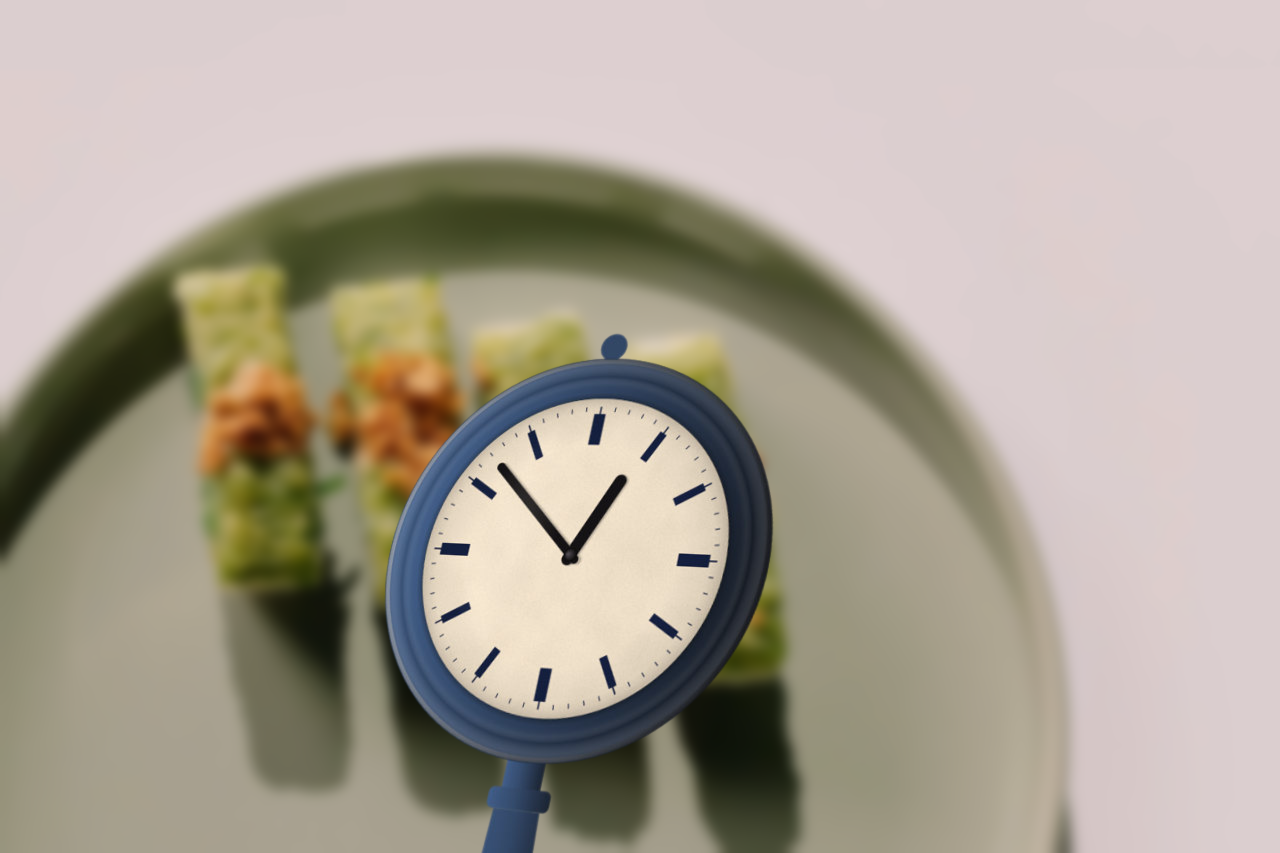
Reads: 12,52
